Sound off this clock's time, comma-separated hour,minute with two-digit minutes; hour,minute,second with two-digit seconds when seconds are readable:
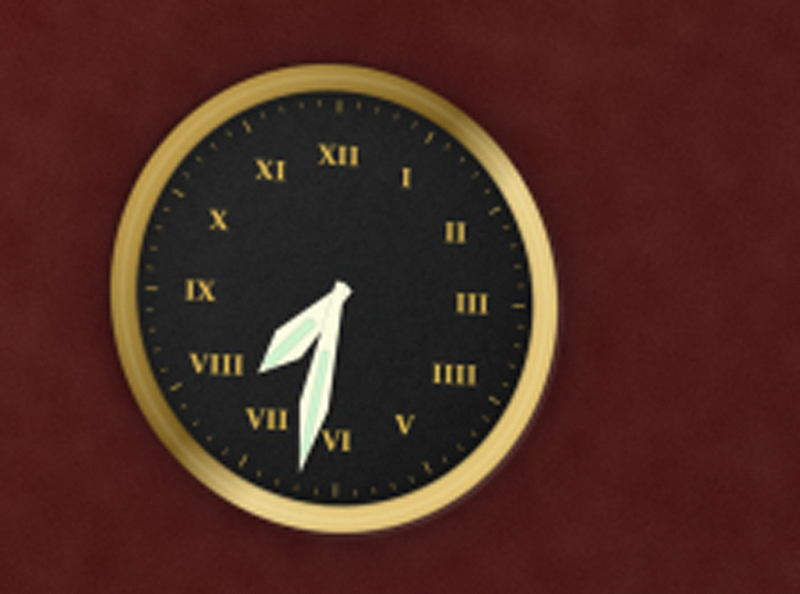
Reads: 7,32
